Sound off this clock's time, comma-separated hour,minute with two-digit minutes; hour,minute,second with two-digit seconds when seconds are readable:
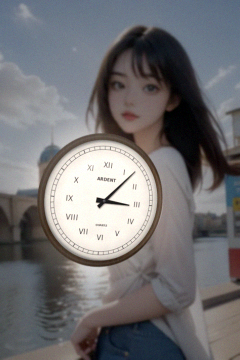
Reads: 3,07
